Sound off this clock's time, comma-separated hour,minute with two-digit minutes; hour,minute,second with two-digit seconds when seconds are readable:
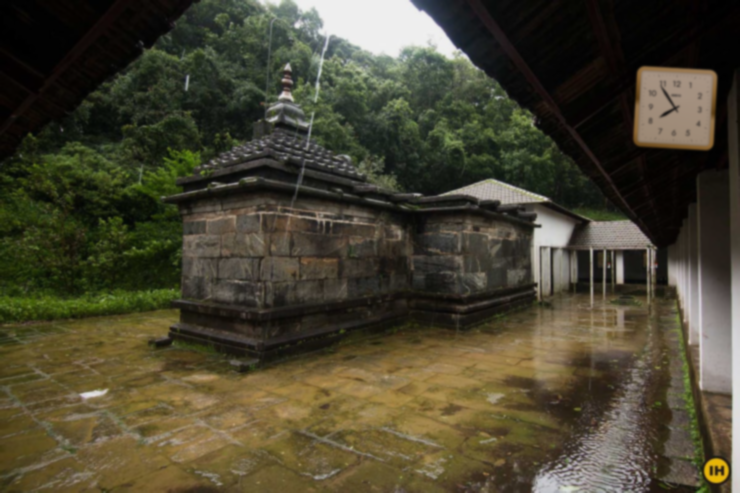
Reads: 7,54
